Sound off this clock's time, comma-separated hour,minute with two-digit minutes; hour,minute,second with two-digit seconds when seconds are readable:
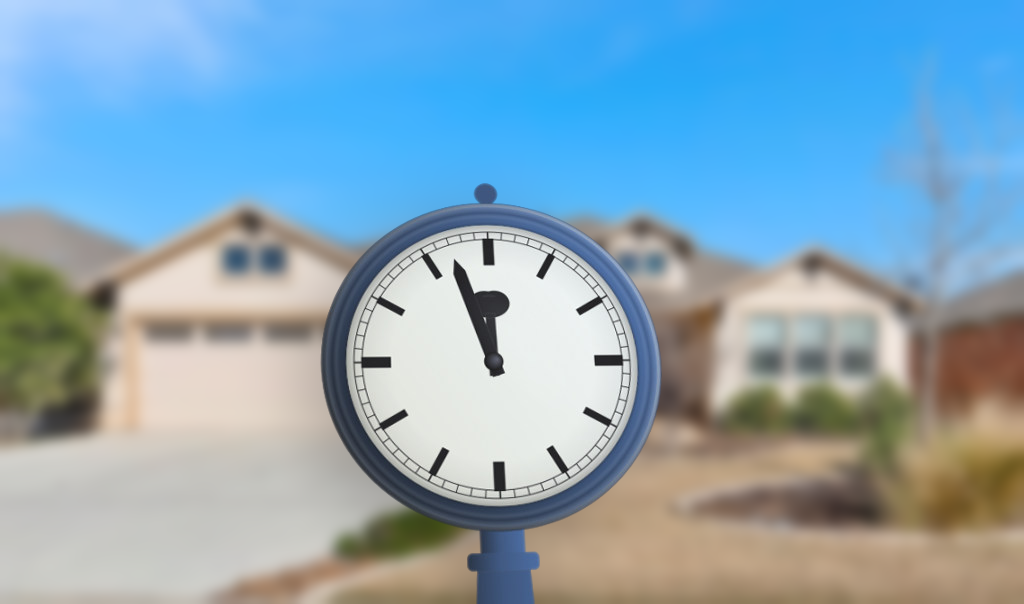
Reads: 11,57
